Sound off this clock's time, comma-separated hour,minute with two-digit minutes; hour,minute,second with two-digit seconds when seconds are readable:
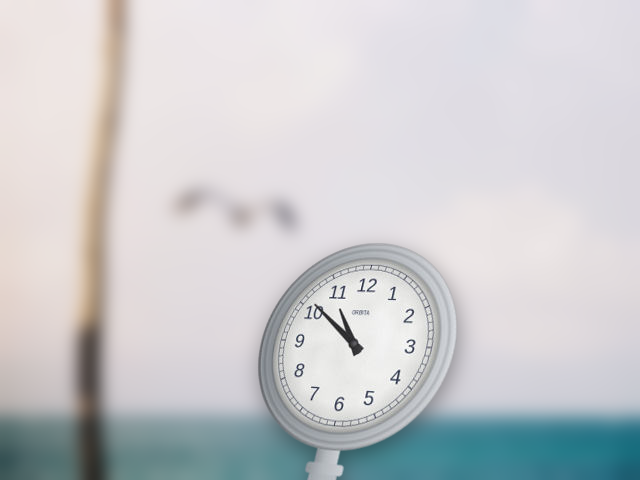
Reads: 10,51
